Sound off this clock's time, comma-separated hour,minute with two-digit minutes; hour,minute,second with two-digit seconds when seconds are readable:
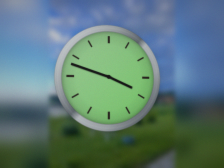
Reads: 3,48
